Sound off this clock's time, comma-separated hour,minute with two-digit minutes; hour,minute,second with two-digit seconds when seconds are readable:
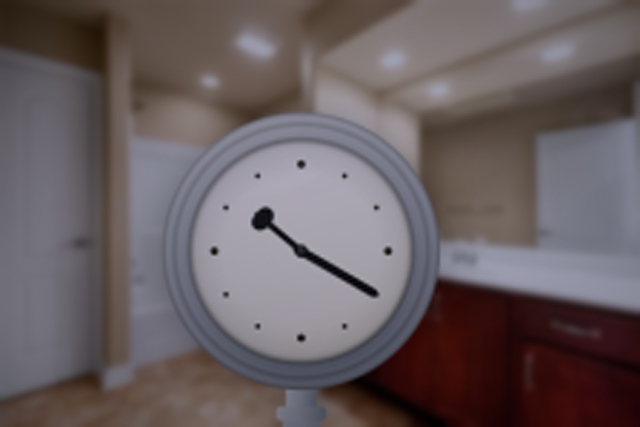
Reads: 10,20
